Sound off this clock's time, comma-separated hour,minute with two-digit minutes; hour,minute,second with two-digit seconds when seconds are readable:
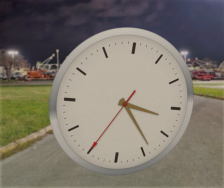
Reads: 3,23,35
